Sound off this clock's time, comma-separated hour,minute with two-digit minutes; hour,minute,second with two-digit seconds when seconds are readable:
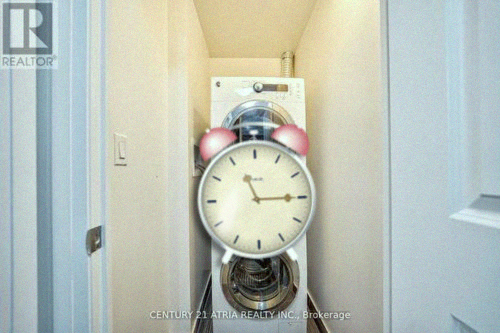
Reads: 11,15
